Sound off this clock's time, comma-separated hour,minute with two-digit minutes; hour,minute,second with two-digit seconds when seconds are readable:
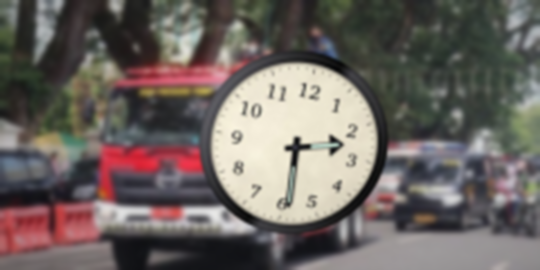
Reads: 2,29
